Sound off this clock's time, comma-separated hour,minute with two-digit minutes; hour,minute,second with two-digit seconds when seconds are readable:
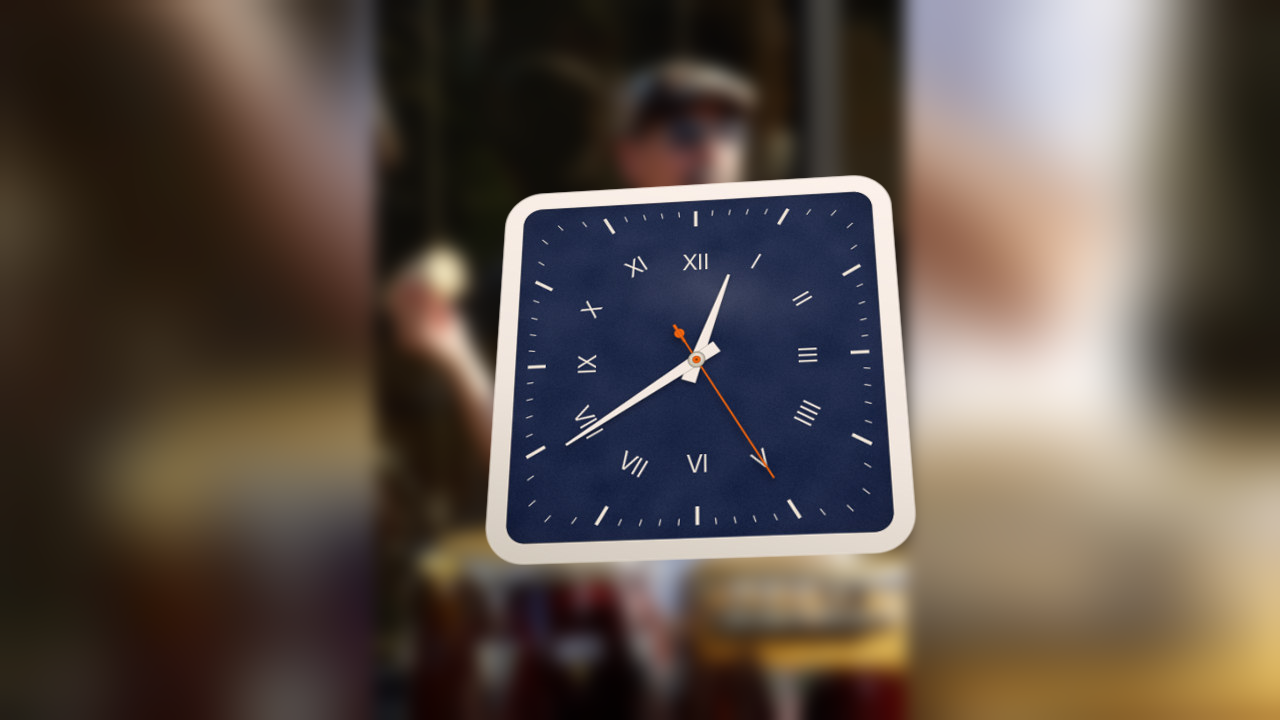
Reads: 12,39,25
